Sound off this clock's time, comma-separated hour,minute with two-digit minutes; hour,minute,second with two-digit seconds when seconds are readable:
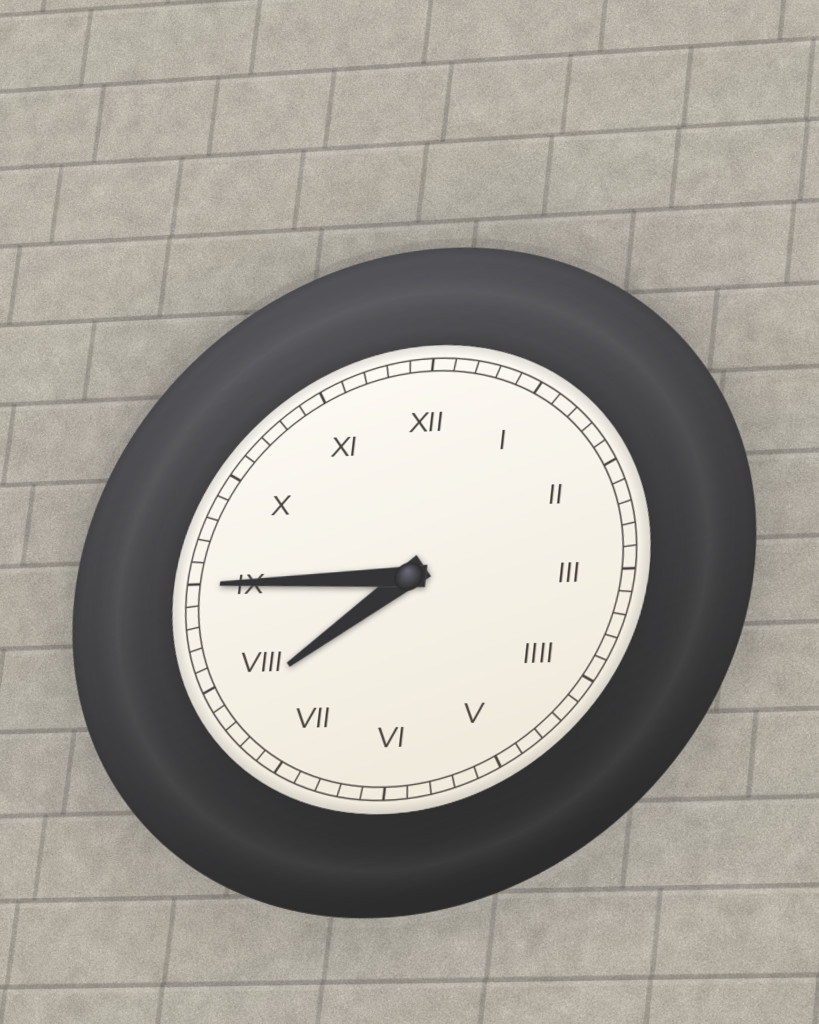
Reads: 7,45
